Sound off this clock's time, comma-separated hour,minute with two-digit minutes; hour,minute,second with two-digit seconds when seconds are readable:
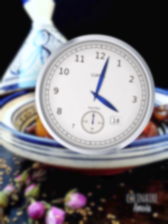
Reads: 4,02
